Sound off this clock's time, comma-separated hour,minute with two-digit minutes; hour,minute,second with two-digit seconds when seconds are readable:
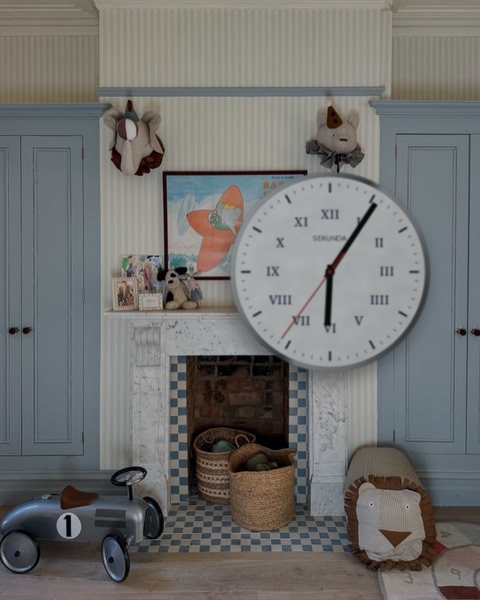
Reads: 6,05,36
